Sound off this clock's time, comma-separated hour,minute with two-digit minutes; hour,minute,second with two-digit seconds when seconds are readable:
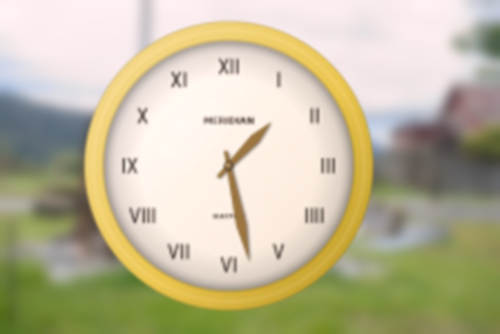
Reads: 1,28
